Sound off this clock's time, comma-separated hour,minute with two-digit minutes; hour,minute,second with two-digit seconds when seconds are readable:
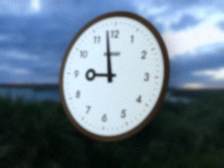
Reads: 8,58
